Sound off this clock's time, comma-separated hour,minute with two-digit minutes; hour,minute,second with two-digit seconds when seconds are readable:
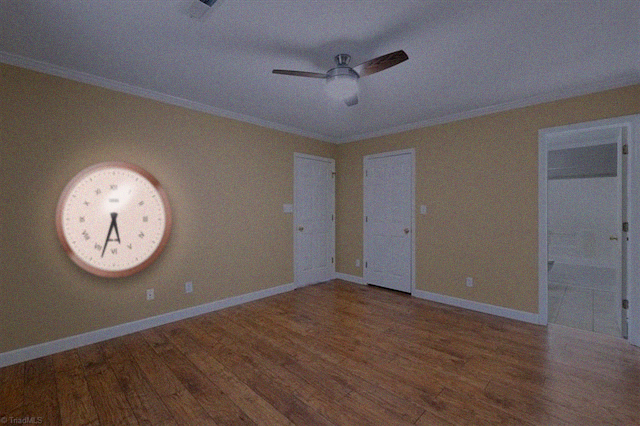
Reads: 5,33
